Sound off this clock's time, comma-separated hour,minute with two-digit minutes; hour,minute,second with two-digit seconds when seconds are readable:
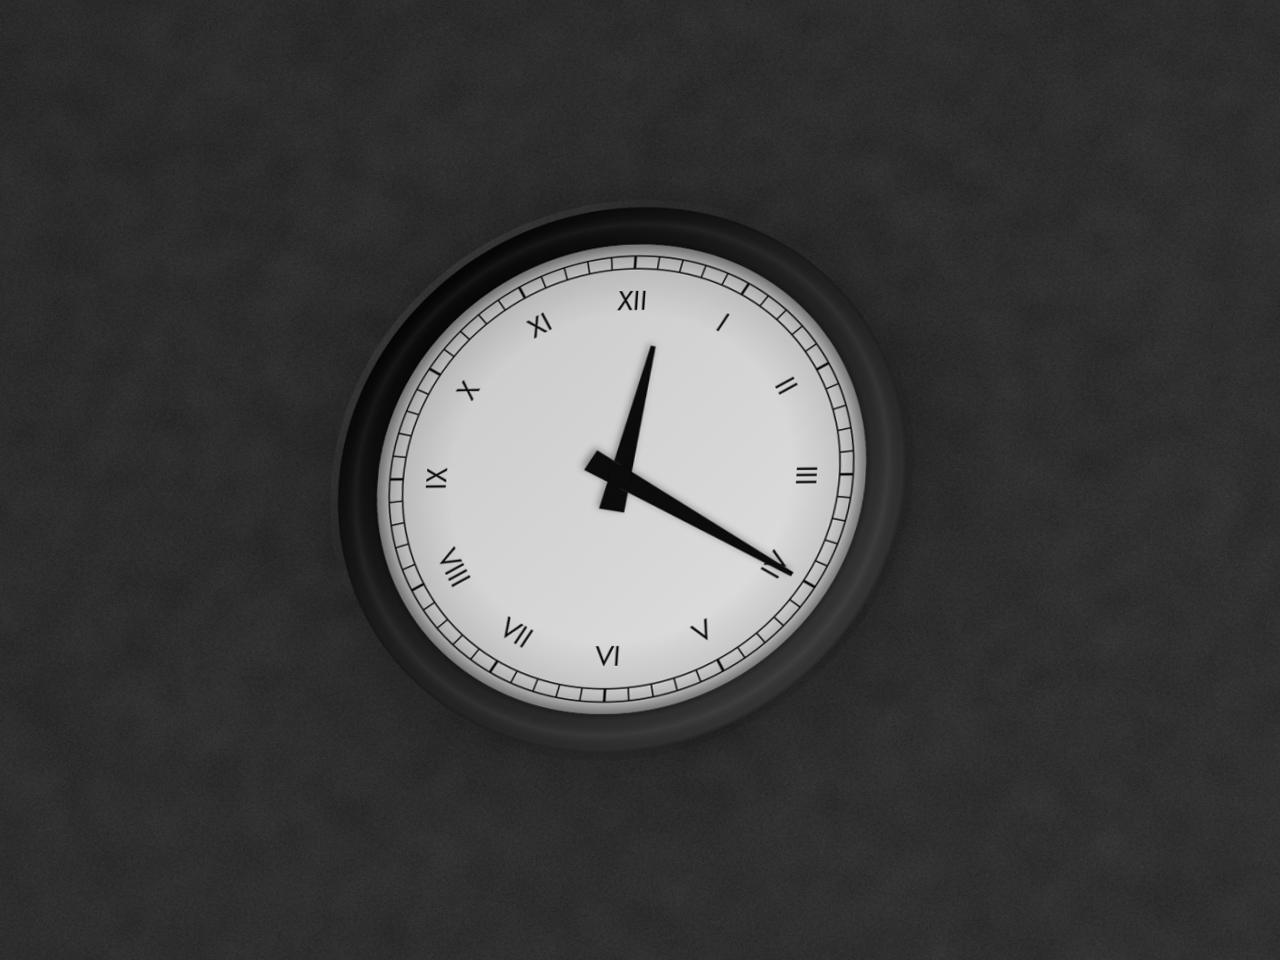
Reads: 12,20
